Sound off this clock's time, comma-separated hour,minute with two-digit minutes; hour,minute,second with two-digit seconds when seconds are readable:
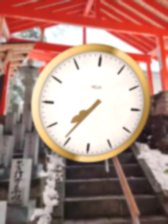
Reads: 7,36
